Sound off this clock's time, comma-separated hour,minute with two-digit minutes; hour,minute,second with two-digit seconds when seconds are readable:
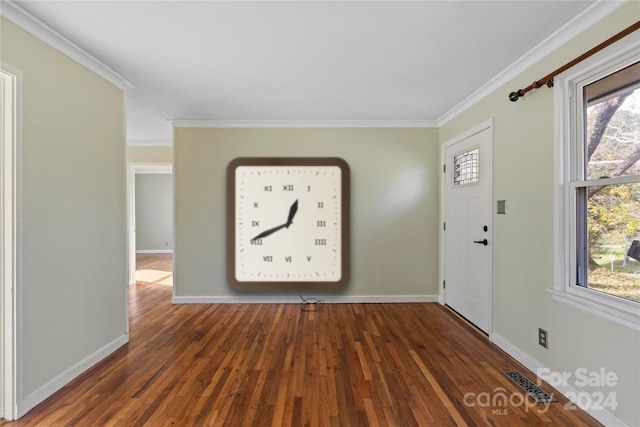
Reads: 12,41
